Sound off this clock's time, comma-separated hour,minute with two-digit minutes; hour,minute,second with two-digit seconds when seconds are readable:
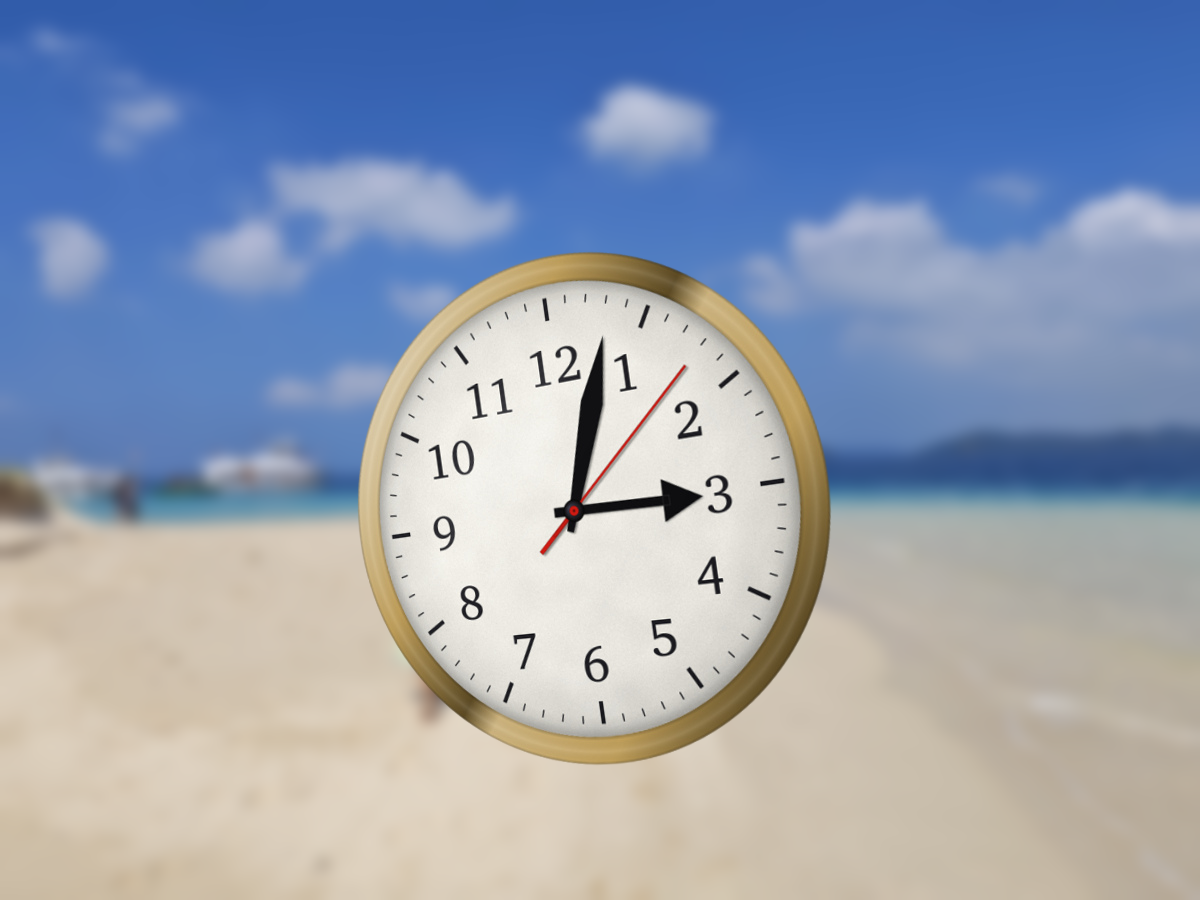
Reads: 3,03,08
